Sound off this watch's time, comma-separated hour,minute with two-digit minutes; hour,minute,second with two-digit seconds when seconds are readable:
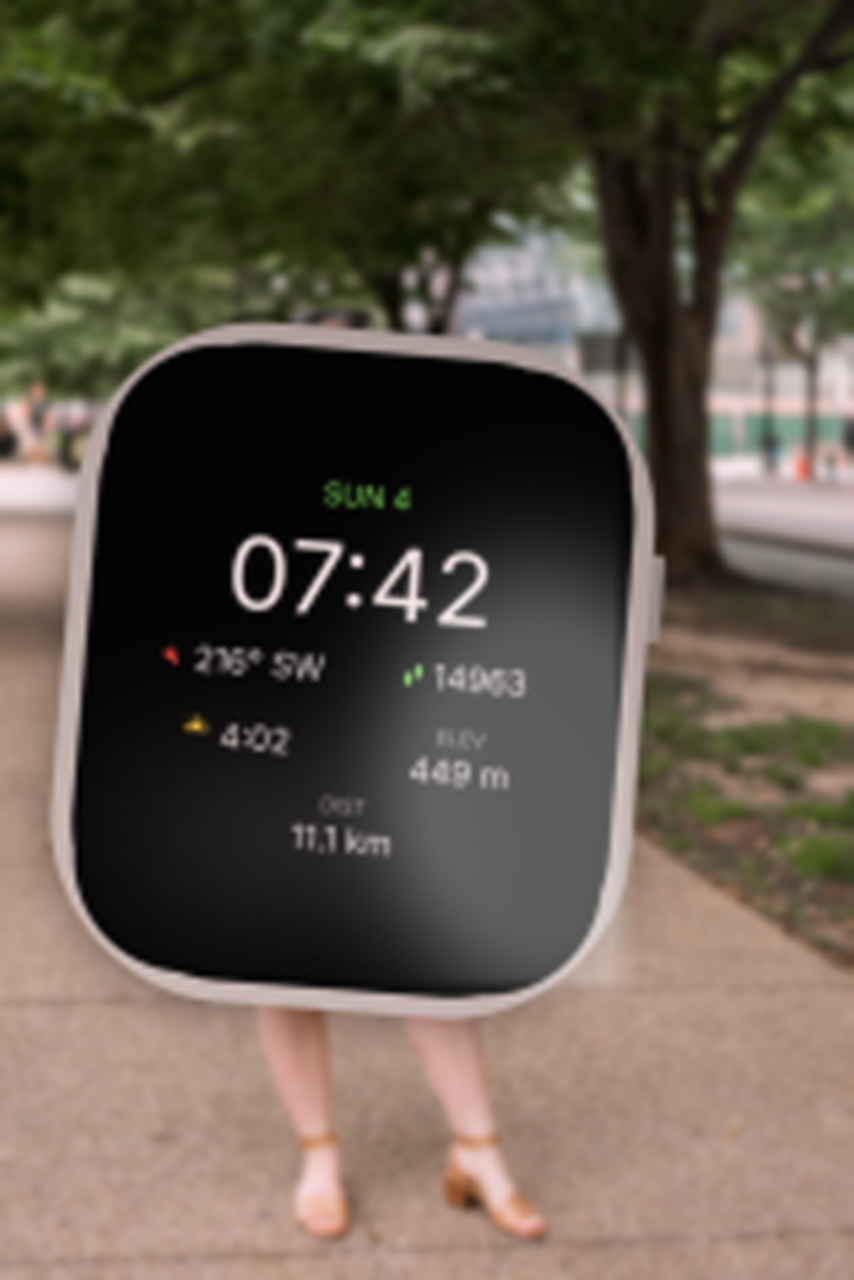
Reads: 7,42
